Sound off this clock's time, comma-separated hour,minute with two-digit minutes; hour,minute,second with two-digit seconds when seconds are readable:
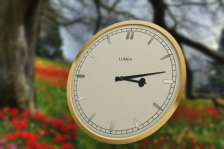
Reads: 3,13
